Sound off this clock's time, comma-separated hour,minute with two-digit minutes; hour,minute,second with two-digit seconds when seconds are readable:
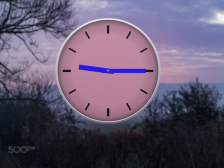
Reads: 9,15
